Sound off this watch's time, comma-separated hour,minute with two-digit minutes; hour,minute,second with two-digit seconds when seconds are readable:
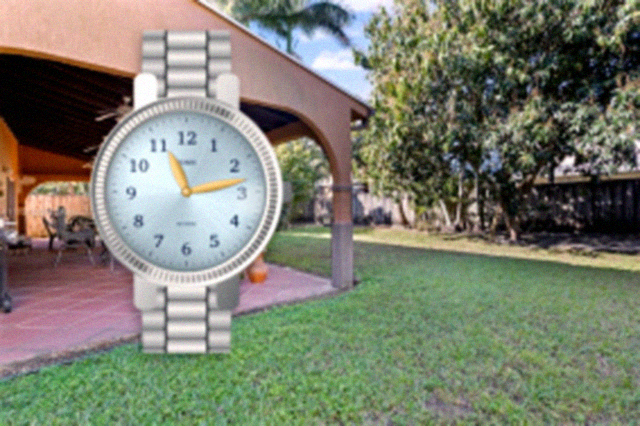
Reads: 11,13
